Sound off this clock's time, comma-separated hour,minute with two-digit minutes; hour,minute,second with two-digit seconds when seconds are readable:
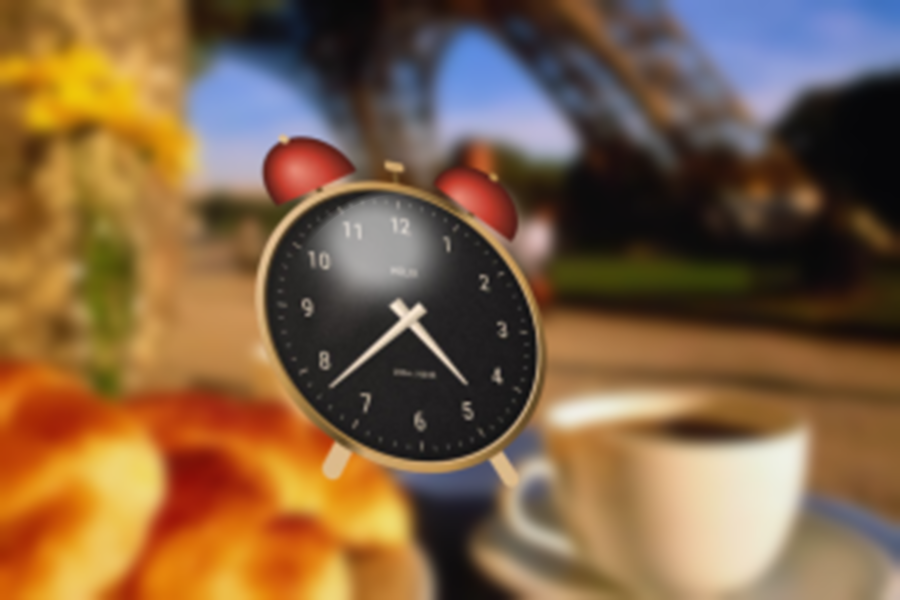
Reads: 4,38
